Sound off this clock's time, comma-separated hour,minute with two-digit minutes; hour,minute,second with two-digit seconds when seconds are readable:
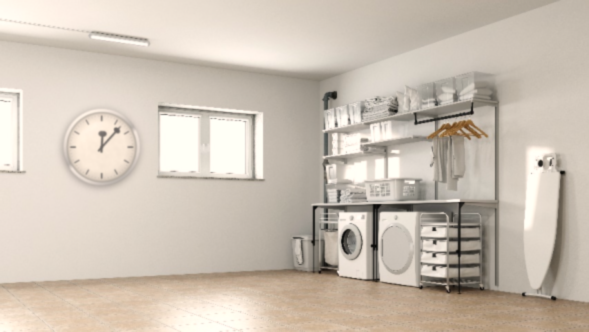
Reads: 12,07
